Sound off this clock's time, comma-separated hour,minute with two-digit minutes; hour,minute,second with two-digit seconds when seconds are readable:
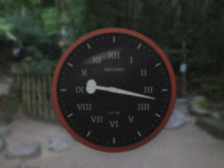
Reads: 9,17
